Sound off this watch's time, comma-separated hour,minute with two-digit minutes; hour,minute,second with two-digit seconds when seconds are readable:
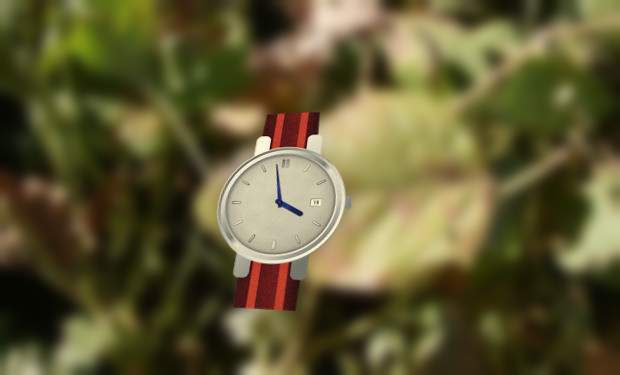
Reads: 3,58
